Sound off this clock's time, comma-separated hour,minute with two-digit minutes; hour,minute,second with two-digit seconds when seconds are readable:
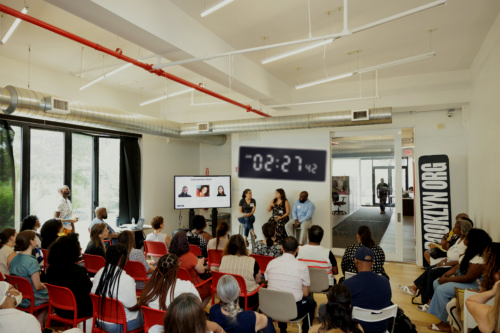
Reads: 2,27
